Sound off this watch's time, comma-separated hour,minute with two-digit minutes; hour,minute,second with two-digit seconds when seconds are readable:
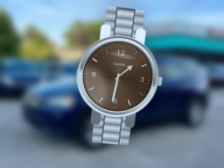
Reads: 1,31
